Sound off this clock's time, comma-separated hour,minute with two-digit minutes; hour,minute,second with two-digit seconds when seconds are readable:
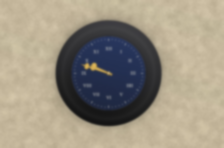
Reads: 9,48
